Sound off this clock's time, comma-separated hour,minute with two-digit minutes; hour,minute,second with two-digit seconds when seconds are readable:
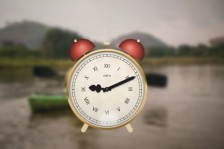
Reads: 9,11
